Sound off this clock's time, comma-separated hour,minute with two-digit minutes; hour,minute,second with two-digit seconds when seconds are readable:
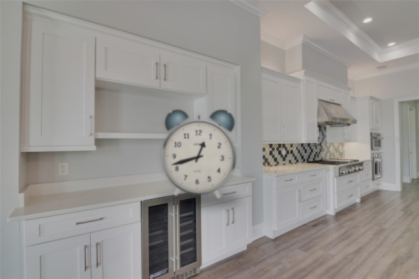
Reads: 12,42
